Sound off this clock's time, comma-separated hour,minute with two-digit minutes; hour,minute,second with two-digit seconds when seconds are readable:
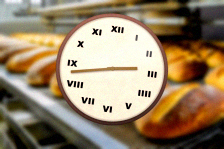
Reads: 2,43
